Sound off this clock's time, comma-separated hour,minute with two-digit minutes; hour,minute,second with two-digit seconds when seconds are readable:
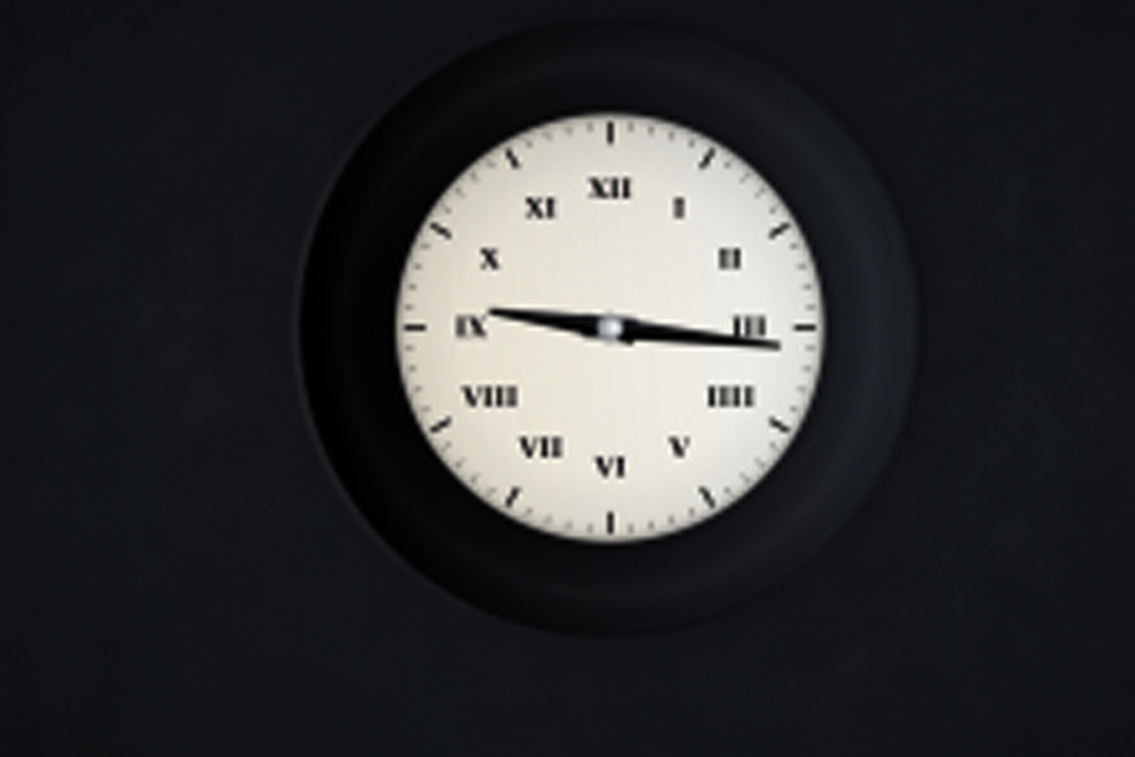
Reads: 9,16
